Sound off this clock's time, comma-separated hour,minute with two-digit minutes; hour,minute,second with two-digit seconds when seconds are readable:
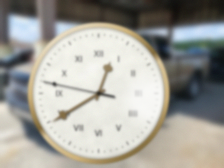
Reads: 12,39,47
